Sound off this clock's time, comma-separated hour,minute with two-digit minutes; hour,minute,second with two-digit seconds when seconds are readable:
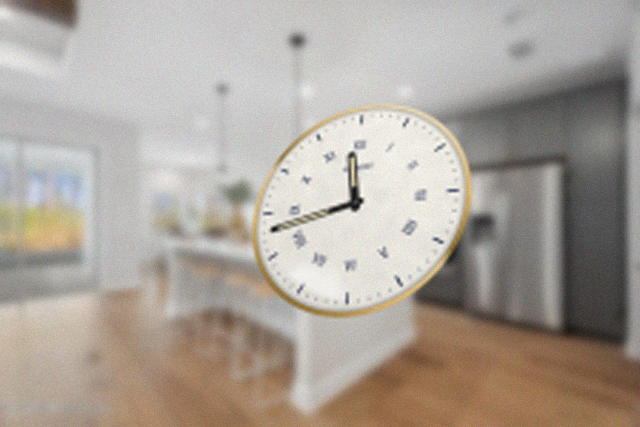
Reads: 11,43
